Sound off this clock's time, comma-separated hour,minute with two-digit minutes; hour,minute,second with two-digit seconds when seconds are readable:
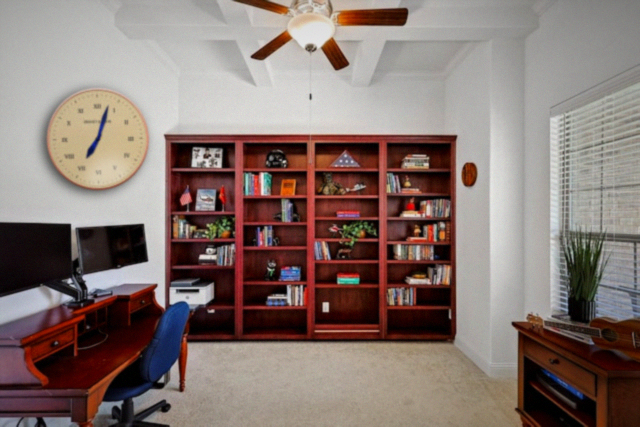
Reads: 7,03
